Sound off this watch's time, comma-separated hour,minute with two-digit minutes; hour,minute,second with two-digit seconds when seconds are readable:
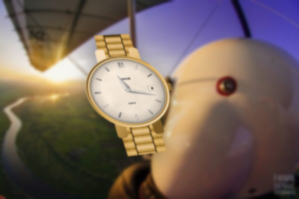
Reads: 11,18
